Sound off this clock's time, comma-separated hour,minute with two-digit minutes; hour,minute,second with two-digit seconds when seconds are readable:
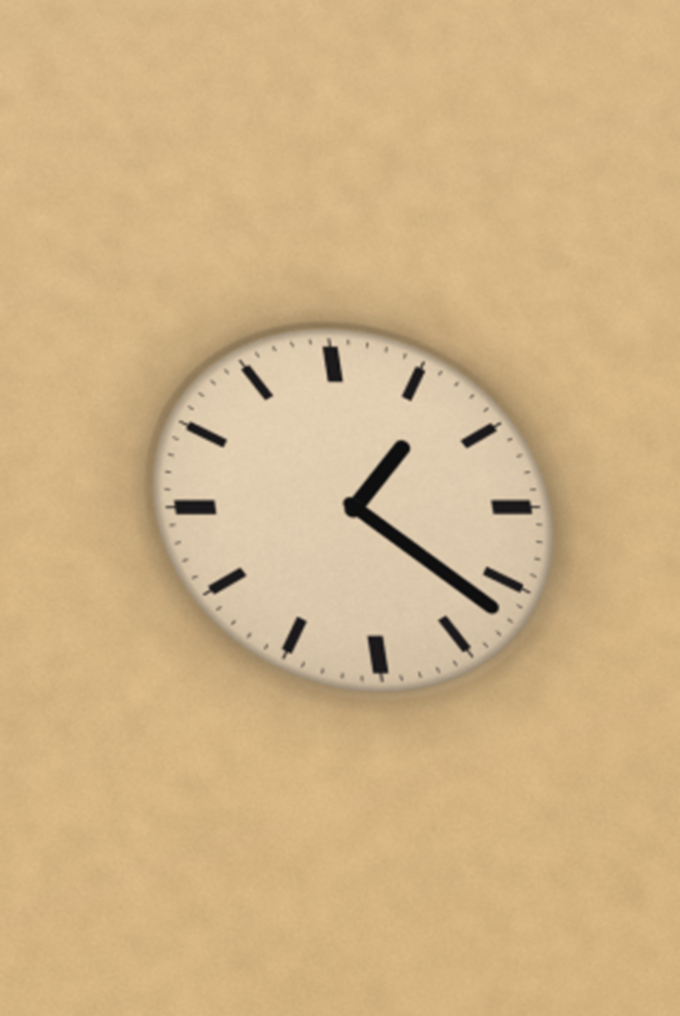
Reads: 1,22
